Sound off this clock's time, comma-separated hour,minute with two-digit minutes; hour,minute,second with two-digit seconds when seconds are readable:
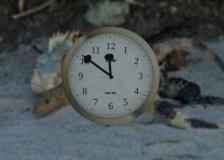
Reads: 11,51
